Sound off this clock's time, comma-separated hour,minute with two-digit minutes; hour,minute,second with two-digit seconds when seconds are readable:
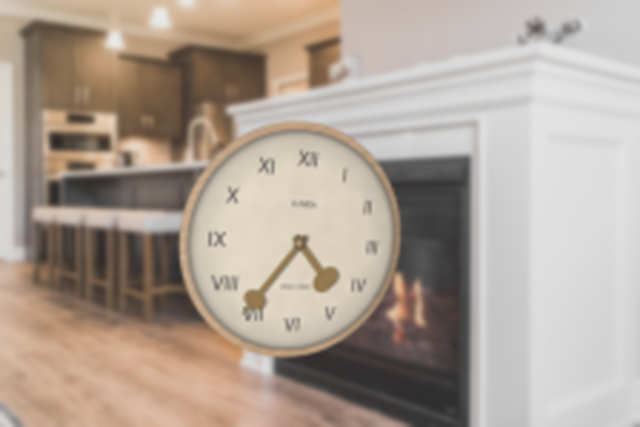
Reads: 4,36
